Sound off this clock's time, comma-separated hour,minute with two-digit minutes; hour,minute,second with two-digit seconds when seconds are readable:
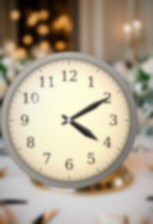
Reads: 4,10
